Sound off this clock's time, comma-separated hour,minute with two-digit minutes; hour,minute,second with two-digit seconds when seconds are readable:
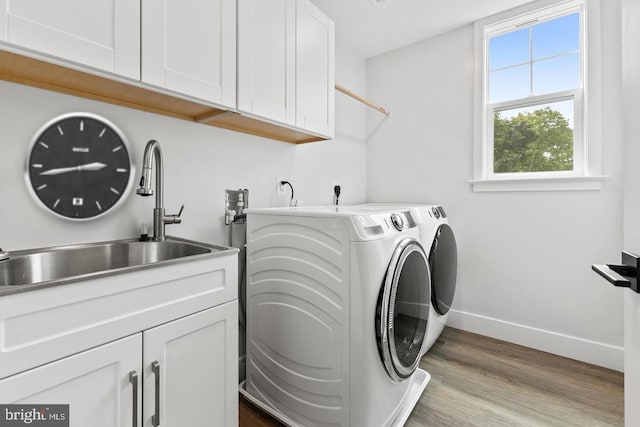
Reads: 2,43
